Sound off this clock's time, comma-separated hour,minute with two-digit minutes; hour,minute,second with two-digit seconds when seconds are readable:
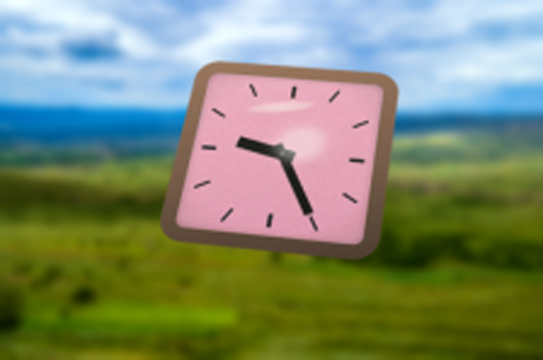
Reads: 9,25
